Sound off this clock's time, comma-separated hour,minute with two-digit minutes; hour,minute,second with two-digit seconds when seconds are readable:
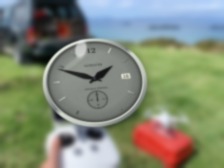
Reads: 1,49
